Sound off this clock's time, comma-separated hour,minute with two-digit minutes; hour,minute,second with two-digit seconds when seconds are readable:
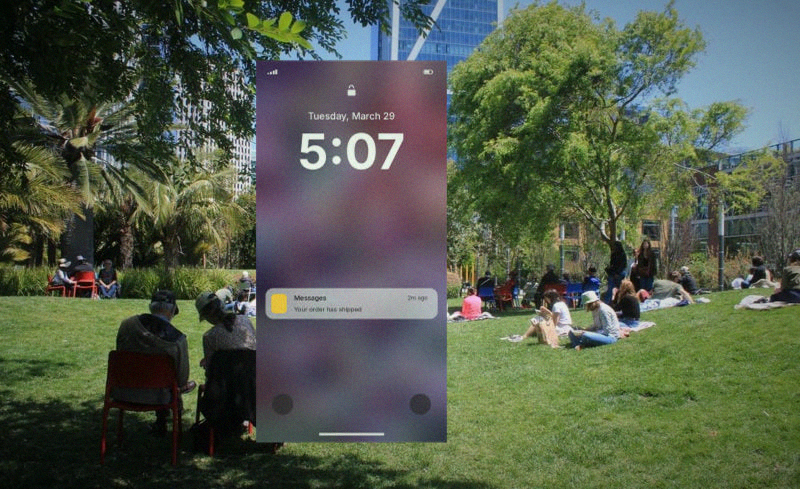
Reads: 5,07
